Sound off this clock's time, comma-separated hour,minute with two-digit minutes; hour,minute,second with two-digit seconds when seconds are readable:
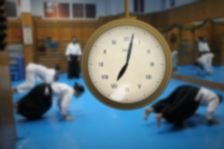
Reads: 7,02
